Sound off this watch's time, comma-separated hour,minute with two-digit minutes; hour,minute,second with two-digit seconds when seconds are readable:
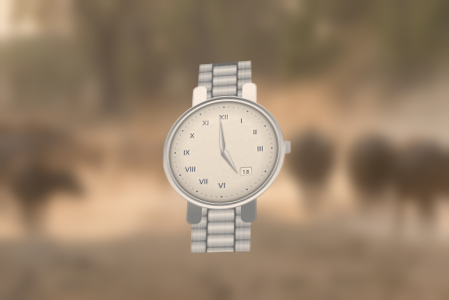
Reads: 4,59
